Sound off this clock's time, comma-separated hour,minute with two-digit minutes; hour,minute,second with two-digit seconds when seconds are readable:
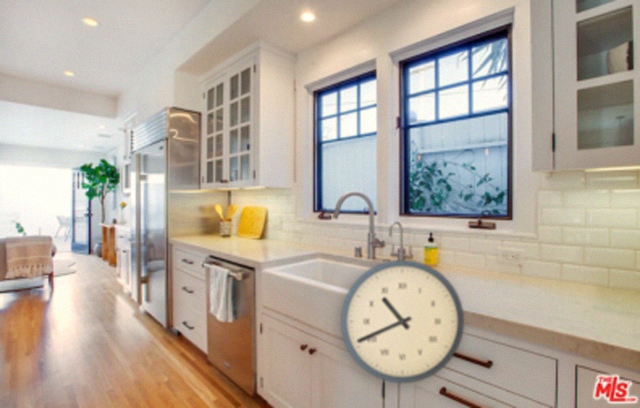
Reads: 10,41
